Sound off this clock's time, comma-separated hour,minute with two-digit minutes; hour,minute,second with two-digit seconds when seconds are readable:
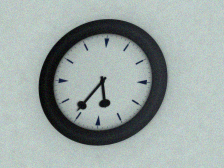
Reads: 5,36
